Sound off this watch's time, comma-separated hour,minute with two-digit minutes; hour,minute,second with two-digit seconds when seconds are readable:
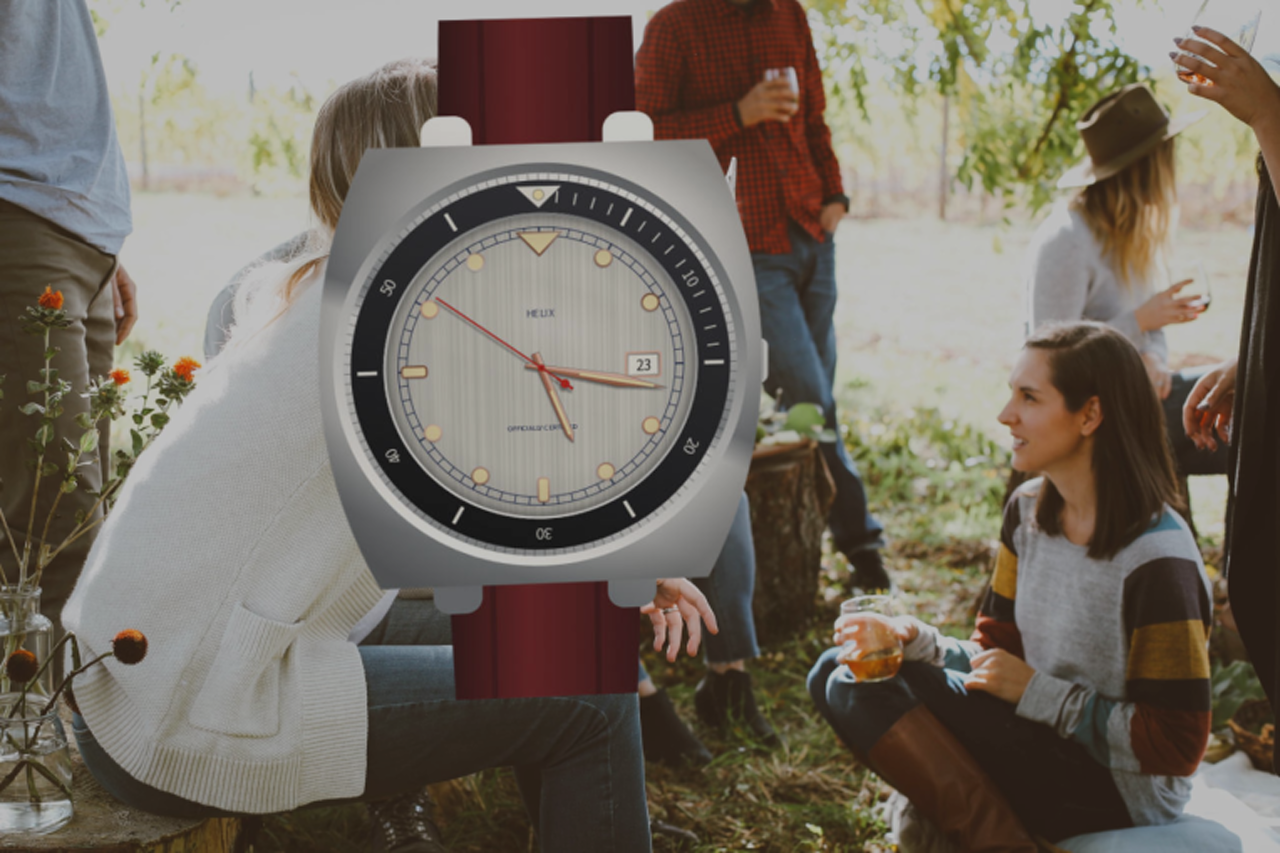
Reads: 5,16,51
